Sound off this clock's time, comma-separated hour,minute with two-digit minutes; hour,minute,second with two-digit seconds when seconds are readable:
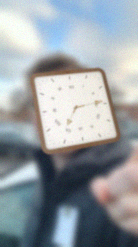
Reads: 7,14
